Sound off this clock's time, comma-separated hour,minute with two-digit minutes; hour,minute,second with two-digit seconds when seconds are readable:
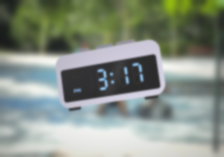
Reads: 3,17
